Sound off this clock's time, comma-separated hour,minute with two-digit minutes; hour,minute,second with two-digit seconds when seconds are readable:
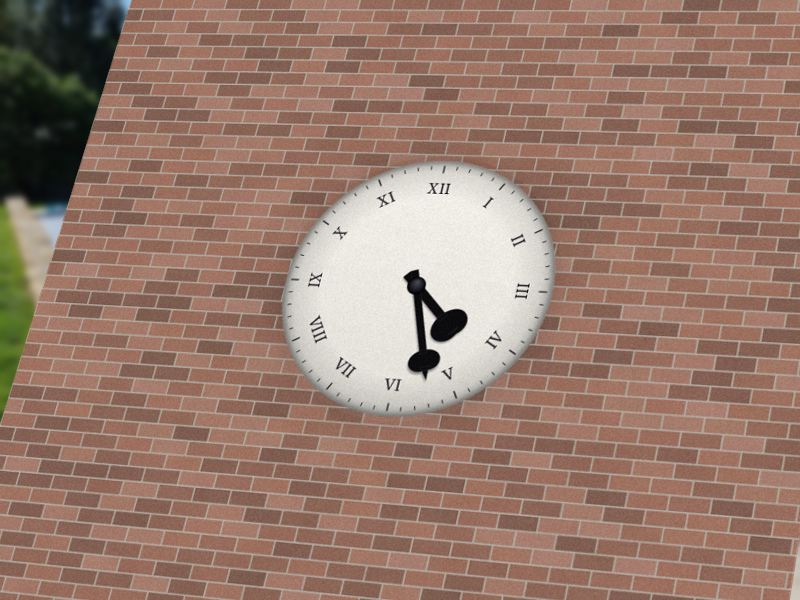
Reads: 4,27
